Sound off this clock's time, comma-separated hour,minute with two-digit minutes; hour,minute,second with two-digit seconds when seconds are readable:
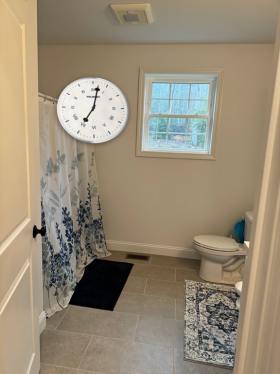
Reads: 7,02
